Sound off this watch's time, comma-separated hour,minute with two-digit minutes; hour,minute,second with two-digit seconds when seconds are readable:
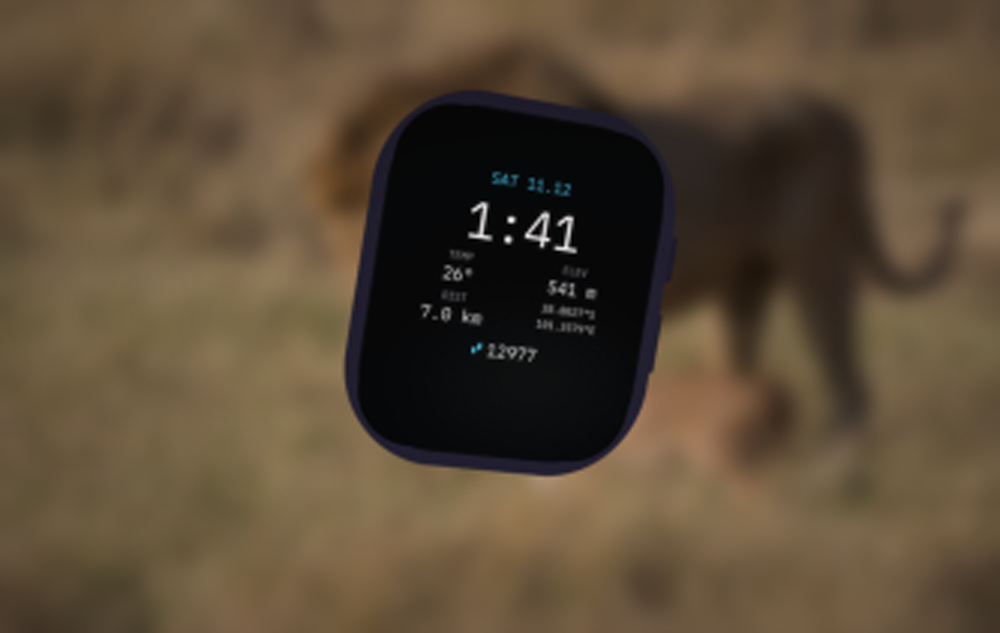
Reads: 1,41
